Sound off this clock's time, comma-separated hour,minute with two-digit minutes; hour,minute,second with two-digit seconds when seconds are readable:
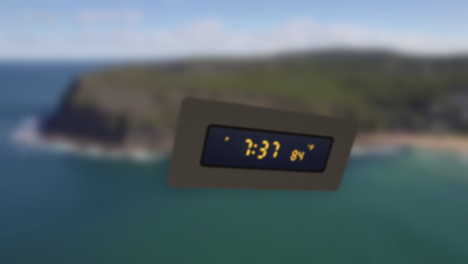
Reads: 7,37
